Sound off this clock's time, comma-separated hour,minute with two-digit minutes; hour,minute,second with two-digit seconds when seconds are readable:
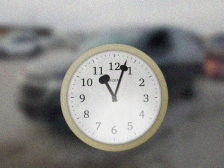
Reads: 11,03
